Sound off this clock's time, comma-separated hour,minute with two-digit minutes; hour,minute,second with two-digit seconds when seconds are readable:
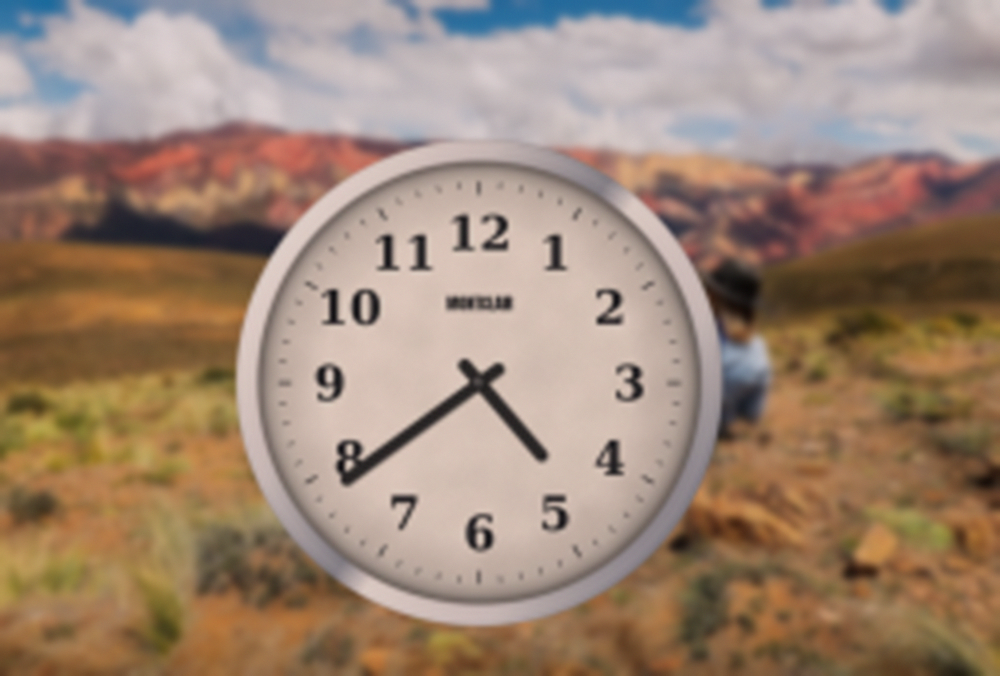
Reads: 4,39
